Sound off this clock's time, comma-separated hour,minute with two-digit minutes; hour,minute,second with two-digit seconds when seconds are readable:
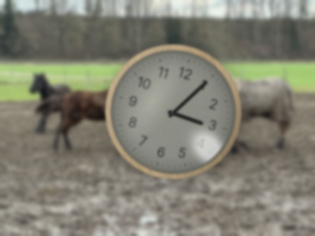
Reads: 3,05
